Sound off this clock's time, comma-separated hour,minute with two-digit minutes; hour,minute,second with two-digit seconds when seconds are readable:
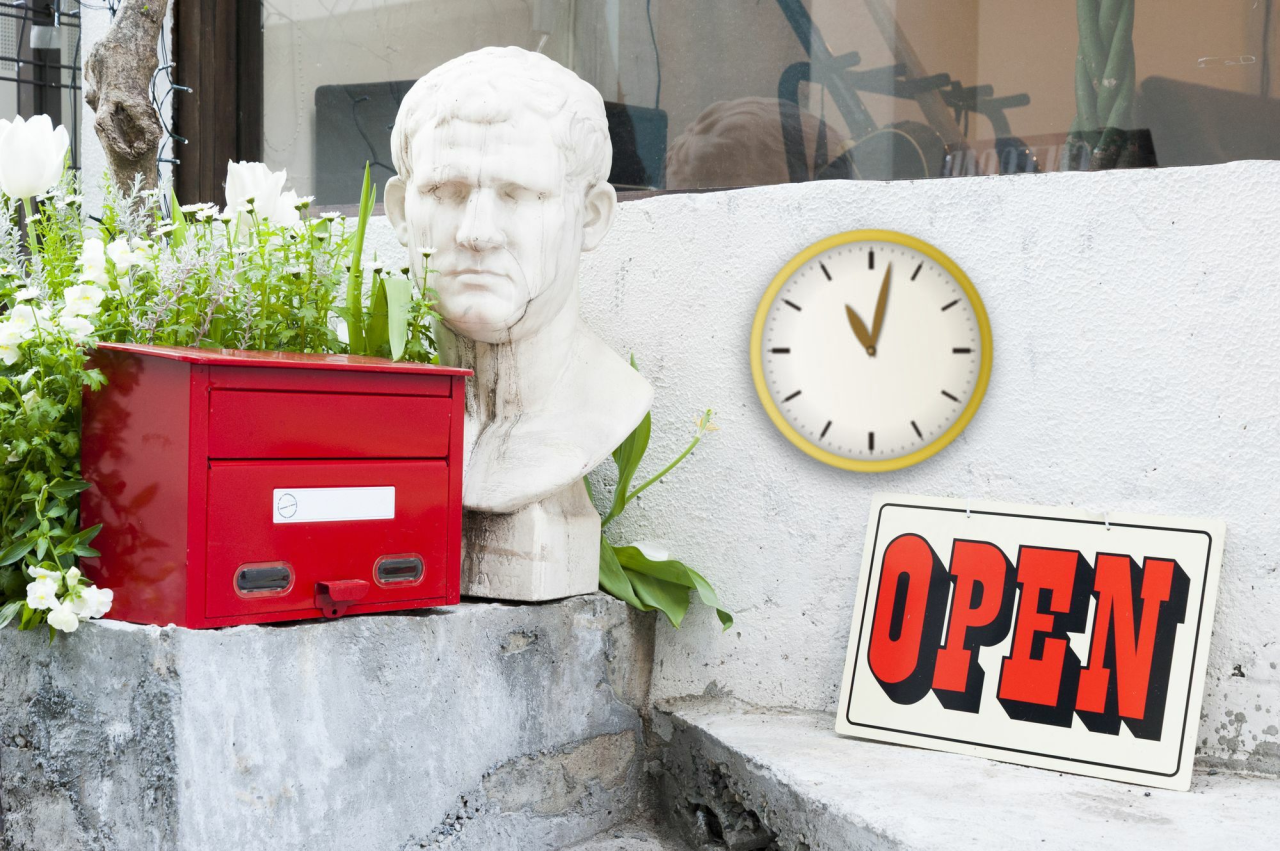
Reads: 11,02
